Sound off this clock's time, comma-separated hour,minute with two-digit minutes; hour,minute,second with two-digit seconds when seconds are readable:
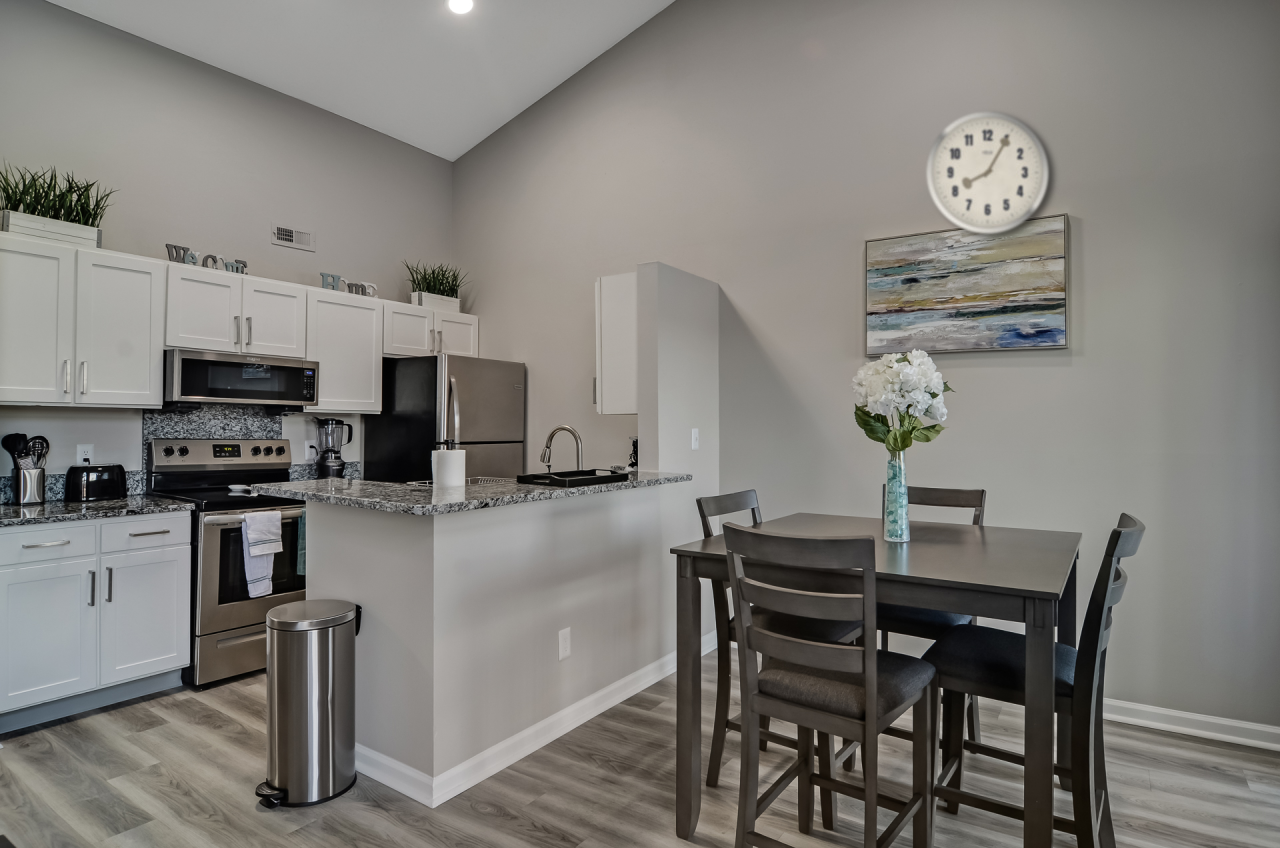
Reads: 8,05
